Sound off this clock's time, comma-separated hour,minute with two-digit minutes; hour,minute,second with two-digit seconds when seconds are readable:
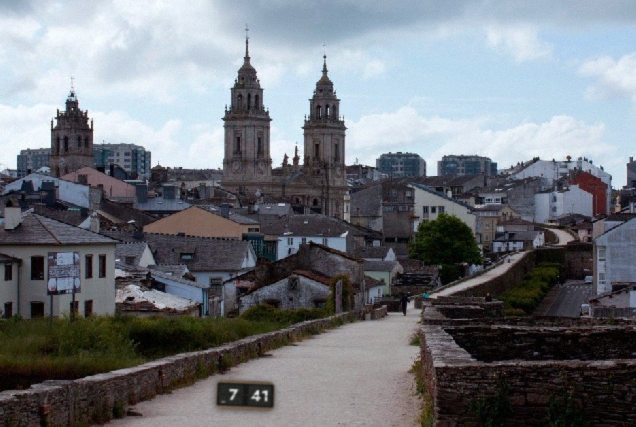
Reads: 7,41
